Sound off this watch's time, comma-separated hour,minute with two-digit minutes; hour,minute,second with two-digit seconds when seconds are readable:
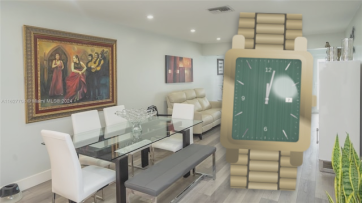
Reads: 12,02
